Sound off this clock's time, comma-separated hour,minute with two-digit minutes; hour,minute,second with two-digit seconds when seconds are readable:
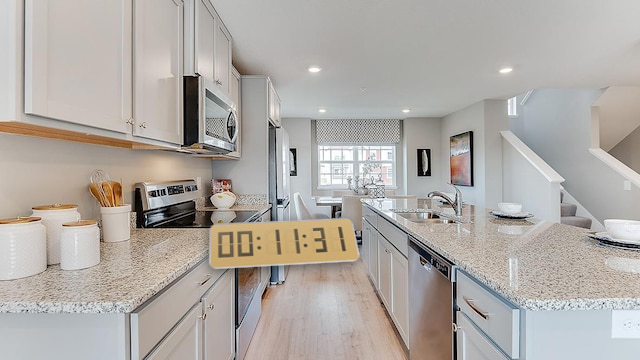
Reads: 0,11,31
